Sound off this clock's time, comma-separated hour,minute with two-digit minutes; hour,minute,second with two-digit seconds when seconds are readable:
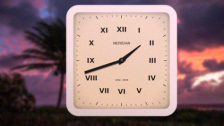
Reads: 1,42
